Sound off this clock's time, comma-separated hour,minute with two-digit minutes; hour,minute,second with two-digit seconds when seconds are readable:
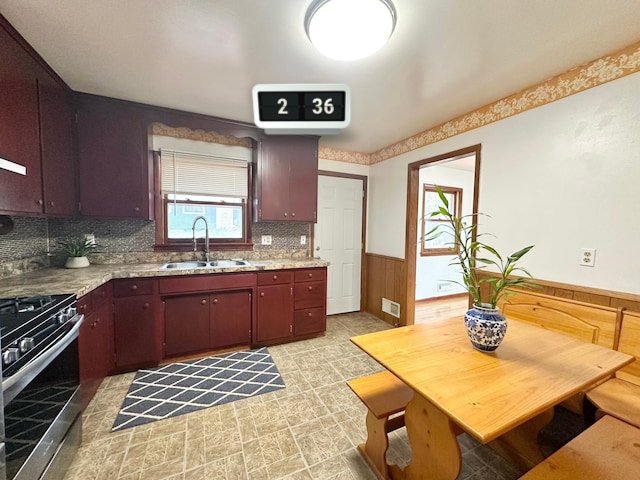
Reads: 2,36
